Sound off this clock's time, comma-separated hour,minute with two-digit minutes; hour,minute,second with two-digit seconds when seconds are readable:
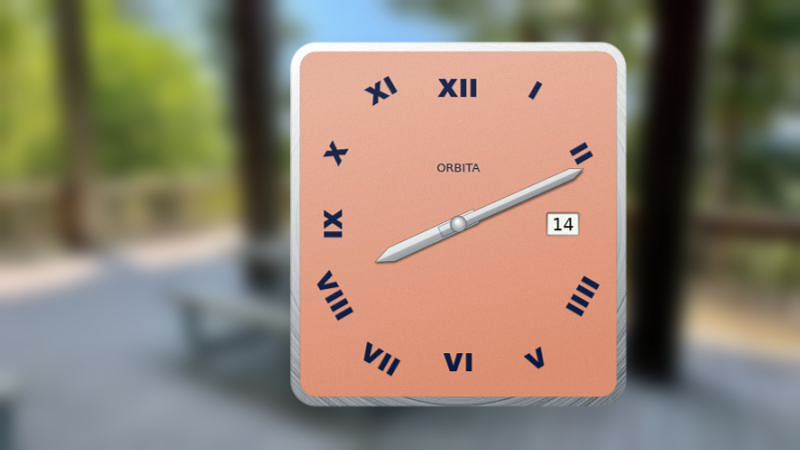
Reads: 8,11
